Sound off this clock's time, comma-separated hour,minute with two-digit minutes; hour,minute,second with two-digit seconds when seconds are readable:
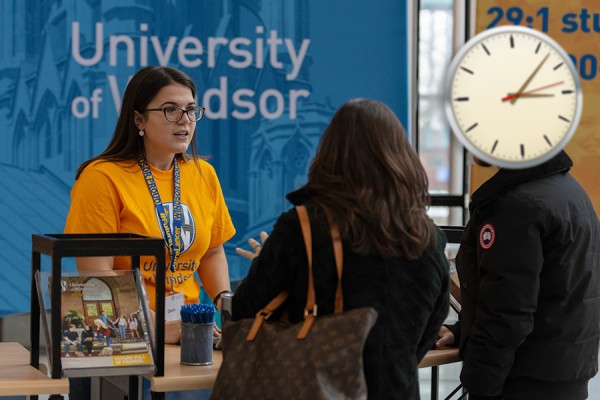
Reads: 3,07,13
